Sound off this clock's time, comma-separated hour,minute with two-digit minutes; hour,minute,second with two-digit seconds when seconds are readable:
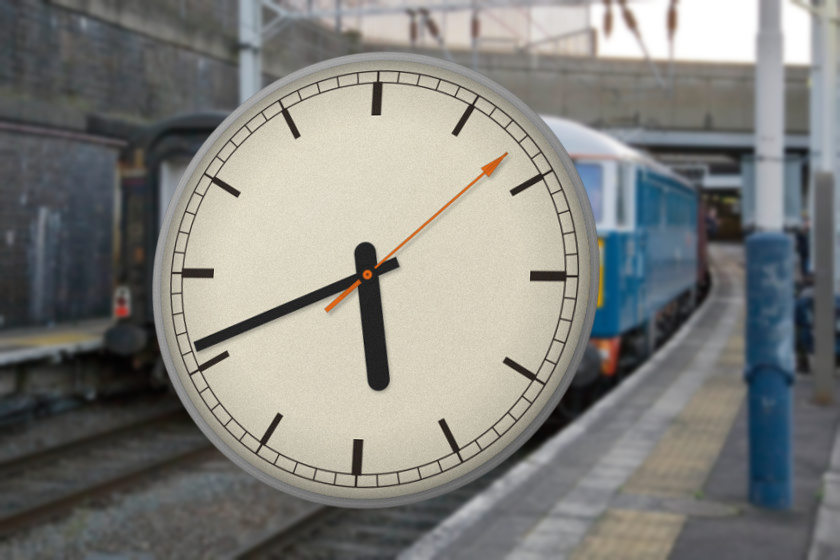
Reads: 5,41,08
